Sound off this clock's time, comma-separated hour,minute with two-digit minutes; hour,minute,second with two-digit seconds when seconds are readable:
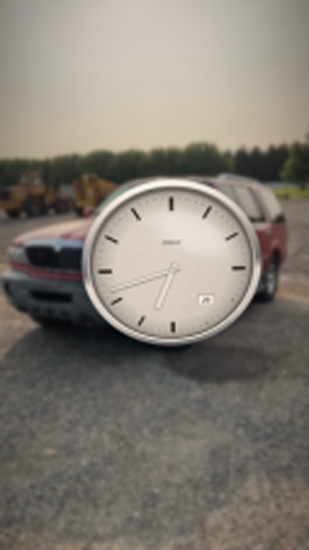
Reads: 6,42
